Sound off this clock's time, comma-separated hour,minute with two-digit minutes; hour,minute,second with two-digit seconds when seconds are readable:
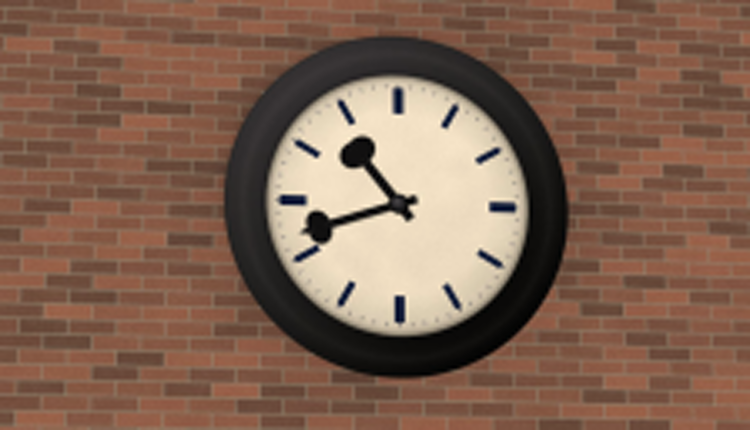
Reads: 10,42
